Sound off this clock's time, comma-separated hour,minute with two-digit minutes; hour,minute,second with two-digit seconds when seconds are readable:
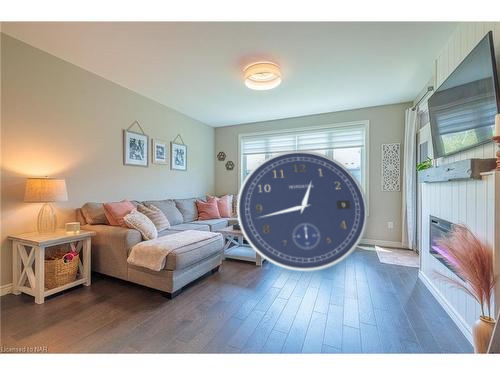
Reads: 12,43
